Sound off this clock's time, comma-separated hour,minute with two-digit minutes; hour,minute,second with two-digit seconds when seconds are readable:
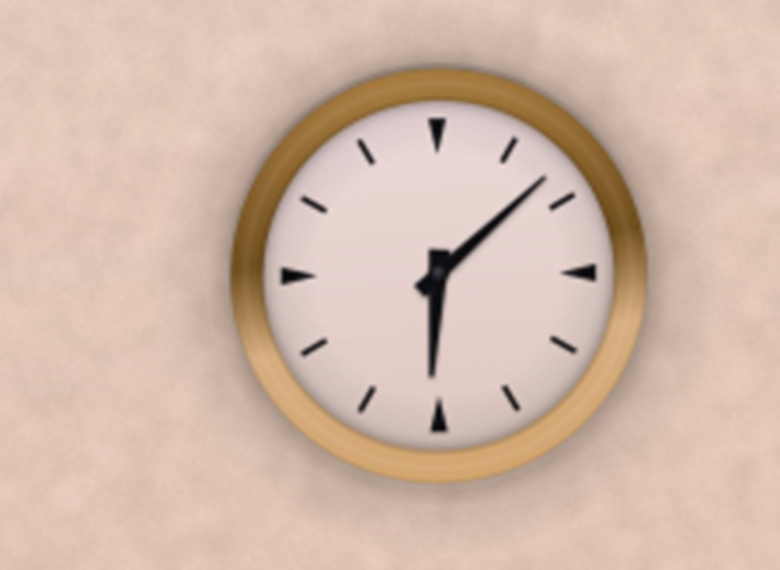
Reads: 6,08
